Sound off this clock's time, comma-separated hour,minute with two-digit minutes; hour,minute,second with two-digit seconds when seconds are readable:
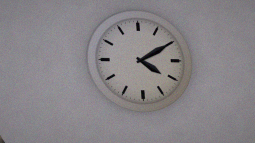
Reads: 4,10
